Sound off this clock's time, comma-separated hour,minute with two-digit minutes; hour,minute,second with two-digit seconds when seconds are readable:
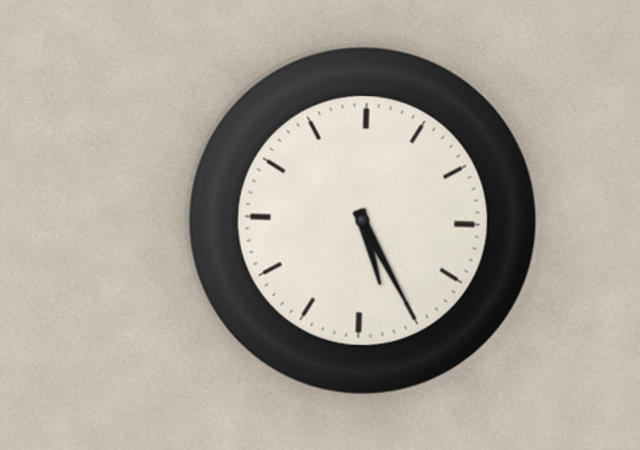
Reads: 5,25
